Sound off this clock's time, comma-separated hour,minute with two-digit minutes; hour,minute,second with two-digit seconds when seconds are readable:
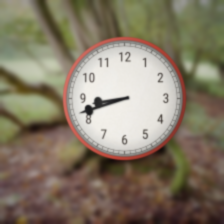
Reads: 8,42
